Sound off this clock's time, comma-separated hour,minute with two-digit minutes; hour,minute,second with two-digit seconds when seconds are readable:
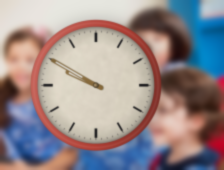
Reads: 9,50
